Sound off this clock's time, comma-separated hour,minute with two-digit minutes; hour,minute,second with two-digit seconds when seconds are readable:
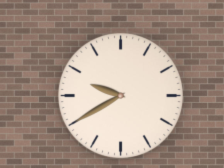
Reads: 9,40
